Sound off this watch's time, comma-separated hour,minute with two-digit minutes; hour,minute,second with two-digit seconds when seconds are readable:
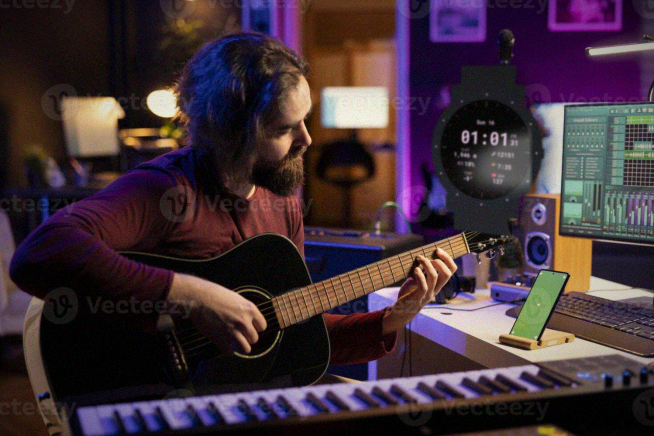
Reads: 1,01
